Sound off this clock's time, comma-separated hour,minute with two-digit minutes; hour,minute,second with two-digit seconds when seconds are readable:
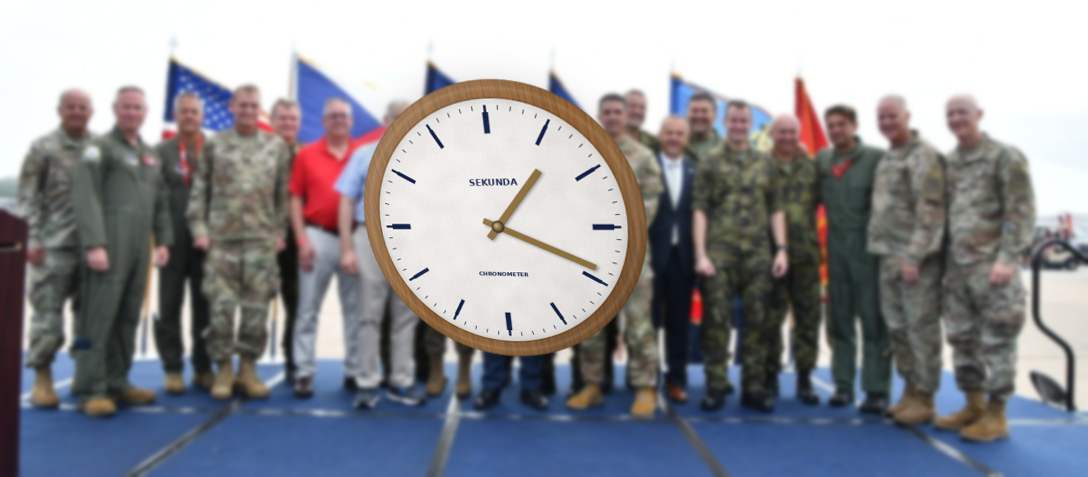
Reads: 1,19
